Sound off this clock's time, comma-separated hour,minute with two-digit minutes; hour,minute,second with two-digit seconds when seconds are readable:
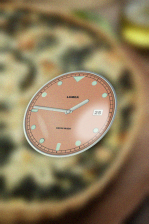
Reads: 1,46
